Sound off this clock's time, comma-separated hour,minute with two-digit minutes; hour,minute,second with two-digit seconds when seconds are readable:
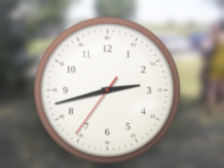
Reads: 2,42,36
